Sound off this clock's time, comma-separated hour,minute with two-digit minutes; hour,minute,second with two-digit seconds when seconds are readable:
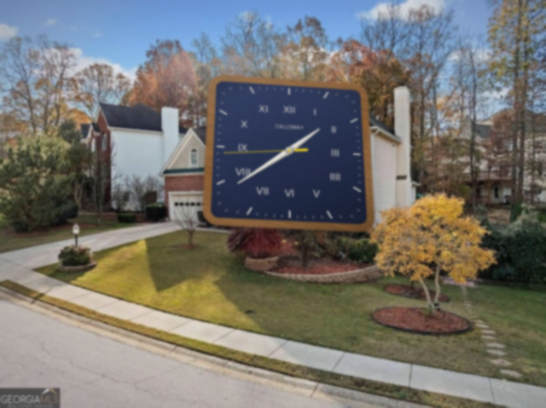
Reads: 1,38,44
